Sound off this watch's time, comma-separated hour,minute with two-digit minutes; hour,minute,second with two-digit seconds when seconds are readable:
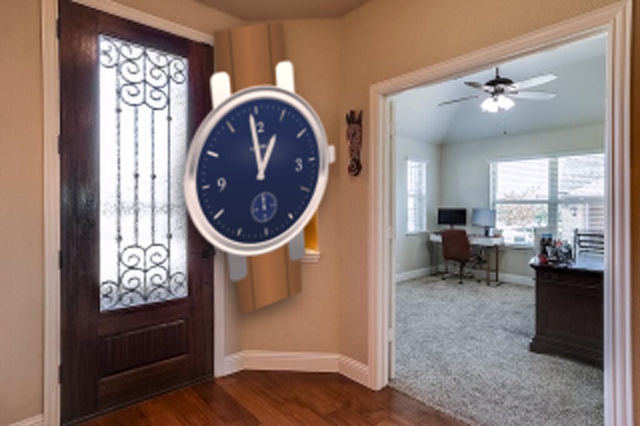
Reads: 12,59
